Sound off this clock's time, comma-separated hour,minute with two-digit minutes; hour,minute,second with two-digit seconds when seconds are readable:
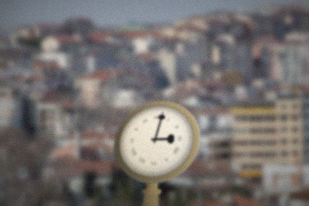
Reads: 3,02
